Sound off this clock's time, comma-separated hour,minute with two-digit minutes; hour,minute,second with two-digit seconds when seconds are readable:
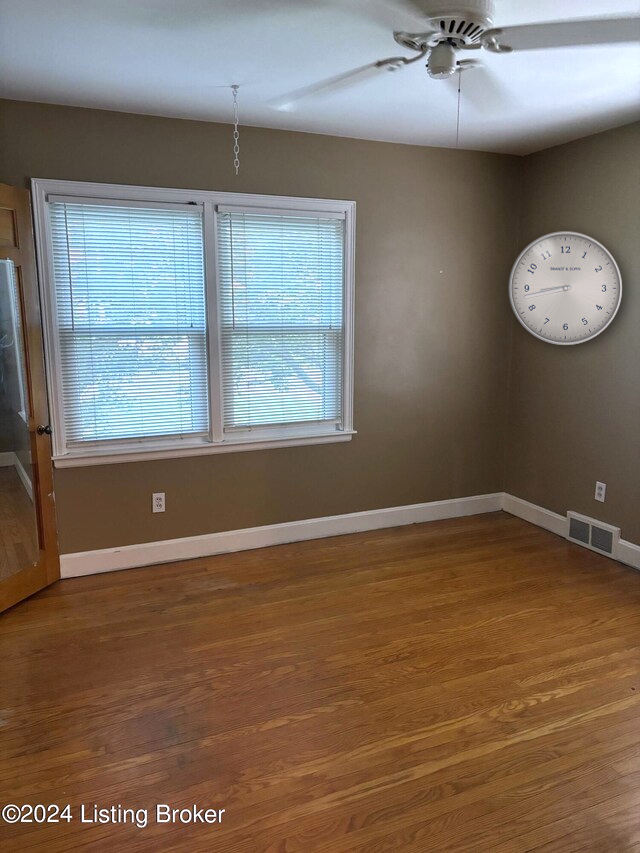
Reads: 8,43
